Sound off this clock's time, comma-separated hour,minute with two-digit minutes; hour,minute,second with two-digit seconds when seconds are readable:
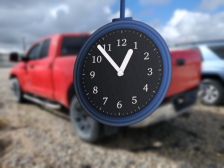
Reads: 12,53
